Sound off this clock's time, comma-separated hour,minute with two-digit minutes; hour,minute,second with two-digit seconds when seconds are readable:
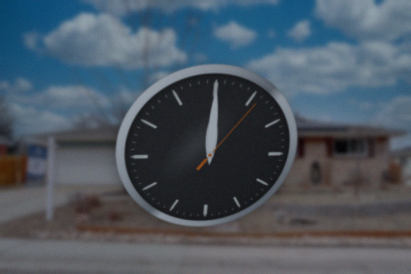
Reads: 12,00,06
